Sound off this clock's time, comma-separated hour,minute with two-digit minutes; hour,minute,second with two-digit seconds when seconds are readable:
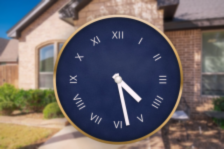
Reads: 4,28
